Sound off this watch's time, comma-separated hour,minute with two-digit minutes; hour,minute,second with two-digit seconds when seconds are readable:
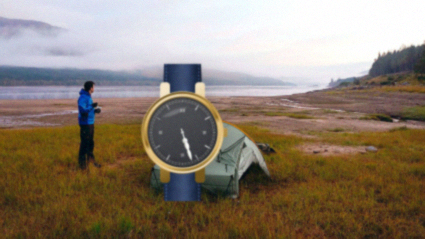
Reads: 5,27
